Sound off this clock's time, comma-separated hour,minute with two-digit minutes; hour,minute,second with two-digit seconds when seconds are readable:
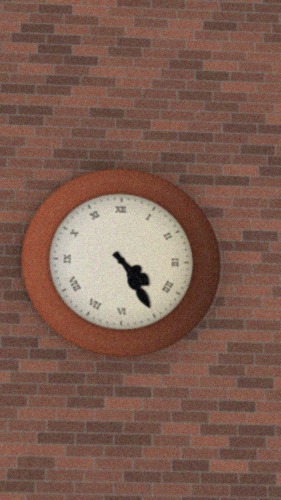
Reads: 4,25
